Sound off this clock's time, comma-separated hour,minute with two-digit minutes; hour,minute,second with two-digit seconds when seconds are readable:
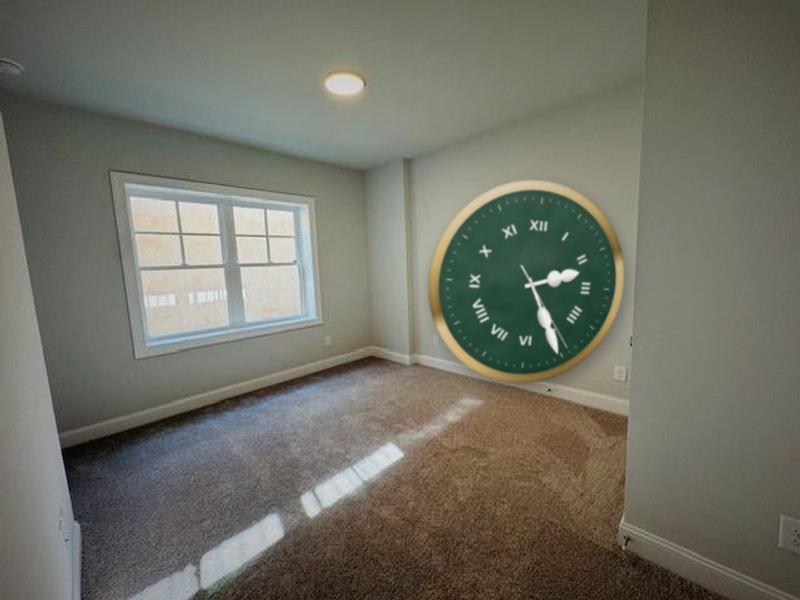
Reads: 2,25,24
